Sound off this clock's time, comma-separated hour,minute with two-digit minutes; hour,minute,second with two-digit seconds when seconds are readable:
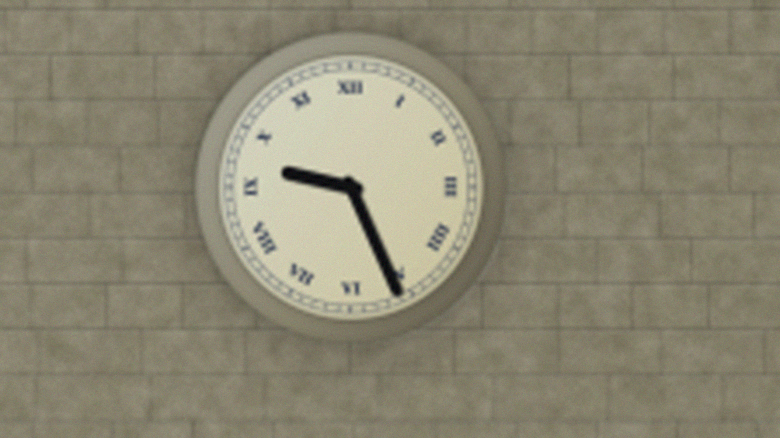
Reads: 9,26
